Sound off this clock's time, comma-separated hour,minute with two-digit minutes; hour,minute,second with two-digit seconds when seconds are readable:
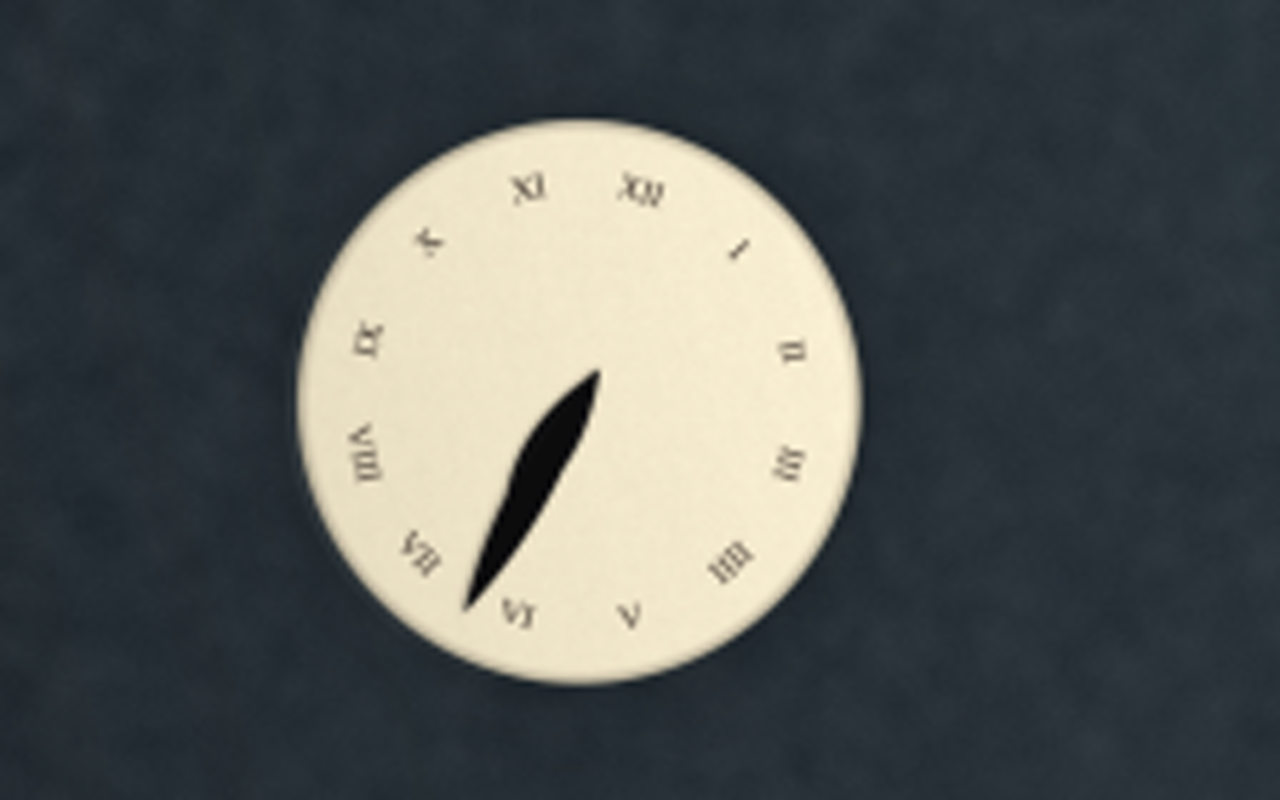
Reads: 6,32
